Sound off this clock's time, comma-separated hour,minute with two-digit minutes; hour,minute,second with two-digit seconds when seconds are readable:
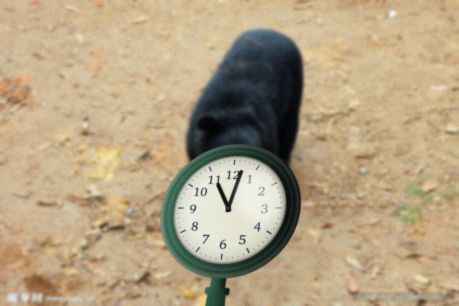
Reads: 11,02
